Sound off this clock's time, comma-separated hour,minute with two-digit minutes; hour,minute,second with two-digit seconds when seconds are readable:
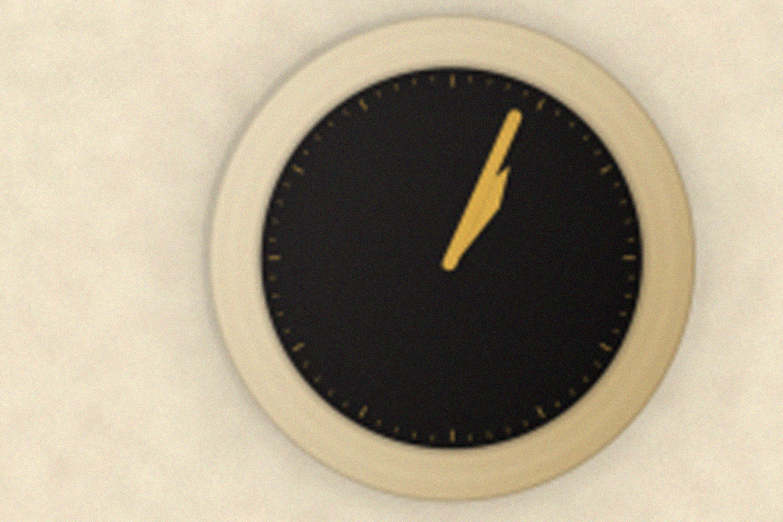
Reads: 1,04
